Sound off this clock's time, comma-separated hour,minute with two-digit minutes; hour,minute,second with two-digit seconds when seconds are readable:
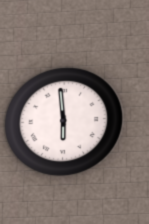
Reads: 5,59
